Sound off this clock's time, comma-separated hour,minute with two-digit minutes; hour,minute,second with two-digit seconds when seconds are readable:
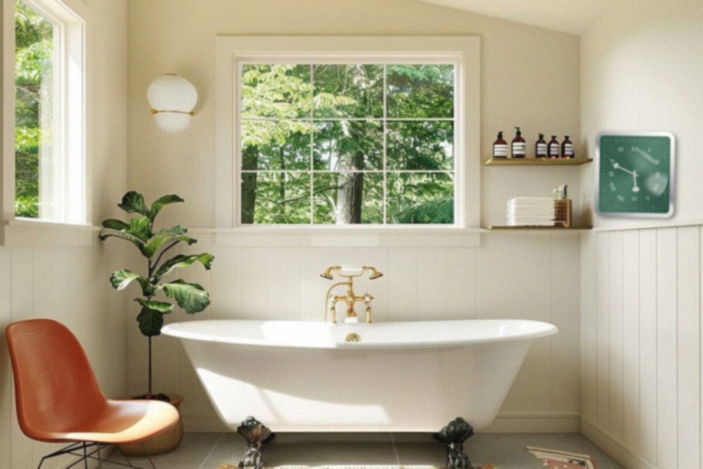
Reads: 5,49
